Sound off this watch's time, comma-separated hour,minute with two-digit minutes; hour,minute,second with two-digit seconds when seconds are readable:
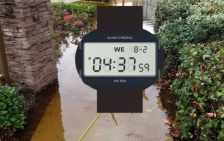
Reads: 4,37,59
